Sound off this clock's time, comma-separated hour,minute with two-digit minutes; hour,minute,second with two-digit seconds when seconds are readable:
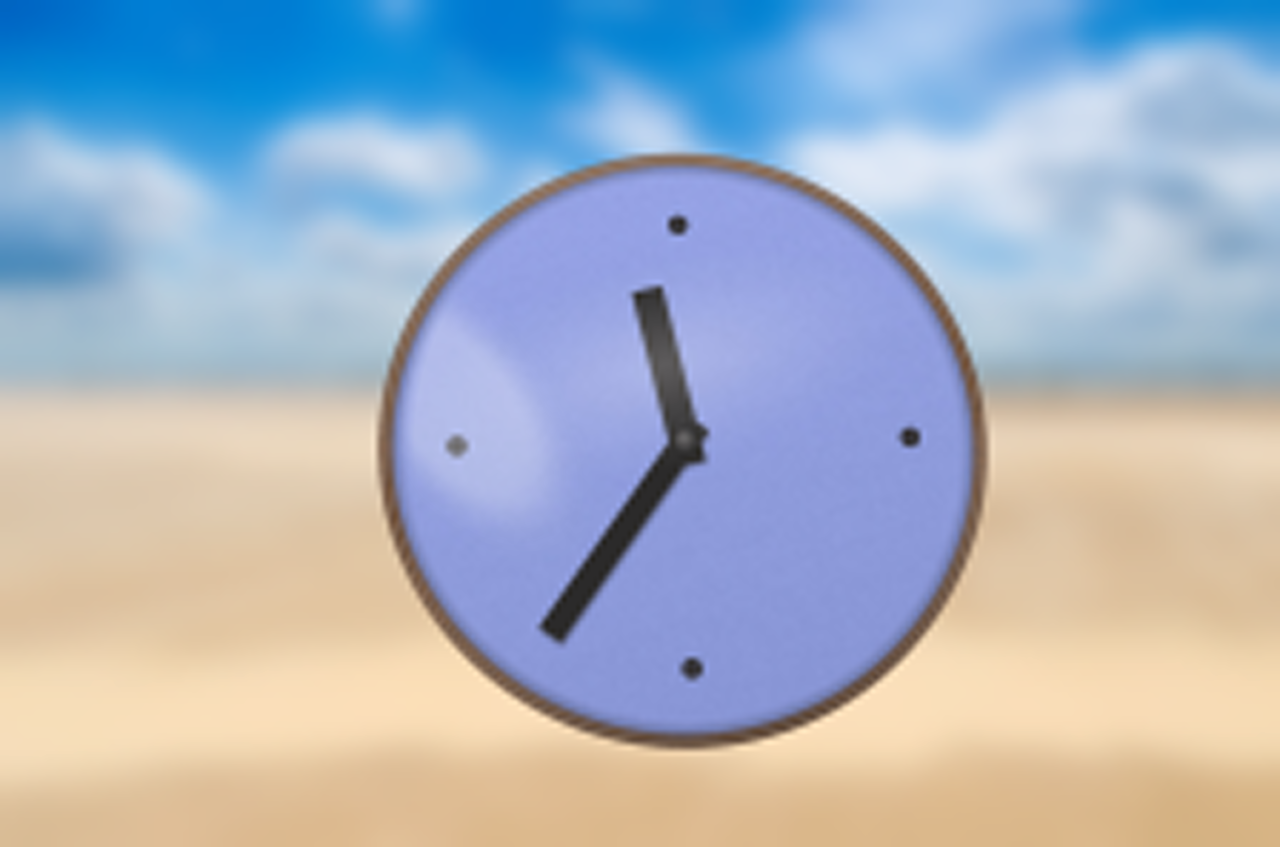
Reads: 11,36
